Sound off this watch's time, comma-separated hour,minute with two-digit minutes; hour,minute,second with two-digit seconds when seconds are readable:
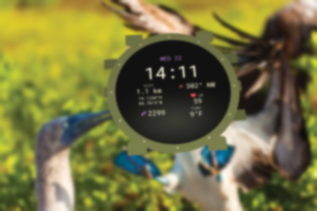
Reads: 14,11
